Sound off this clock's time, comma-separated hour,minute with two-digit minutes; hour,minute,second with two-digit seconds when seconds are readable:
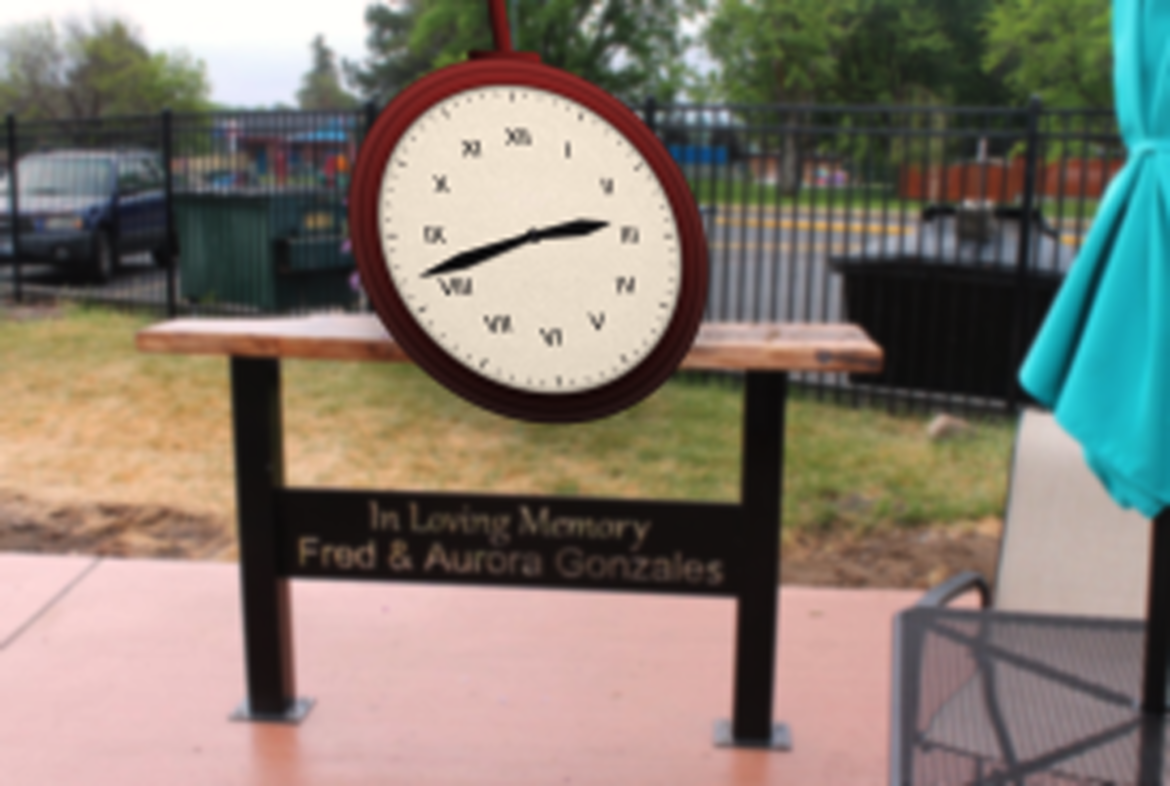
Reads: 2,42
